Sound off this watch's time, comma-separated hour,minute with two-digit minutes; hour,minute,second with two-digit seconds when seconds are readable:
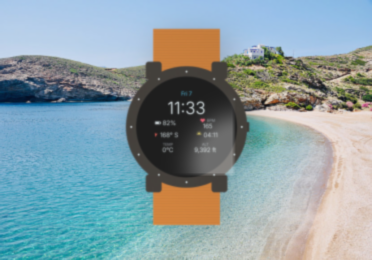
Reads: 11,33
